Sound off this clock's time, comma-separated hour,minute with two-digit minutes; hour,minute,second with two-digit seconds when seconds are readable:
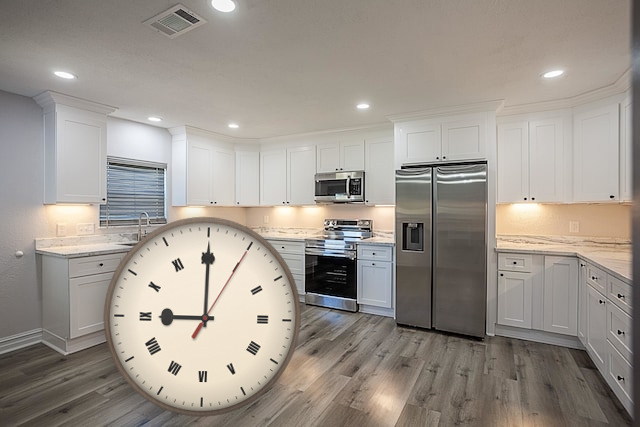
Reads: 9,00,05
